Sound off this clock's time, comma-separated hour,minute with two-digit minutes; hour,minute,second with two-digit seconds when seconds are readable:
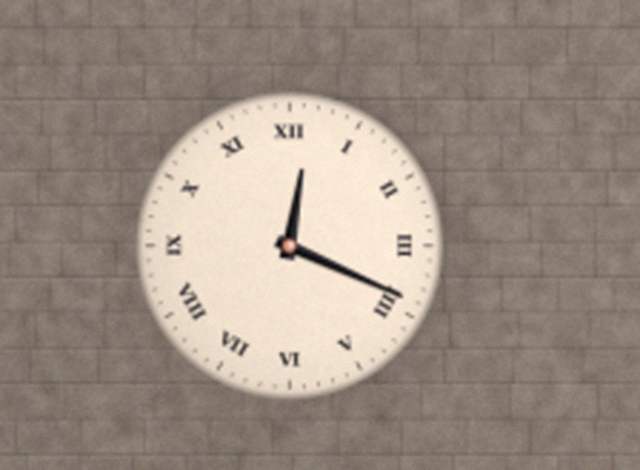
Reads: 12,19
